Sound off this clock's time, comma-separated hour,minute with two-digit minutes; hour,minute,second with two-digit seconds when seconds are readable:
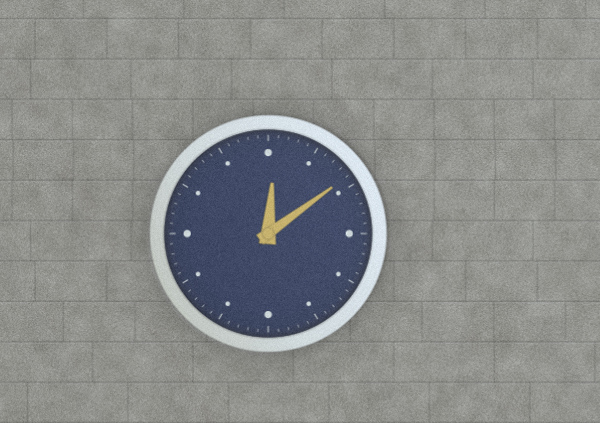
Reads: 12,09
